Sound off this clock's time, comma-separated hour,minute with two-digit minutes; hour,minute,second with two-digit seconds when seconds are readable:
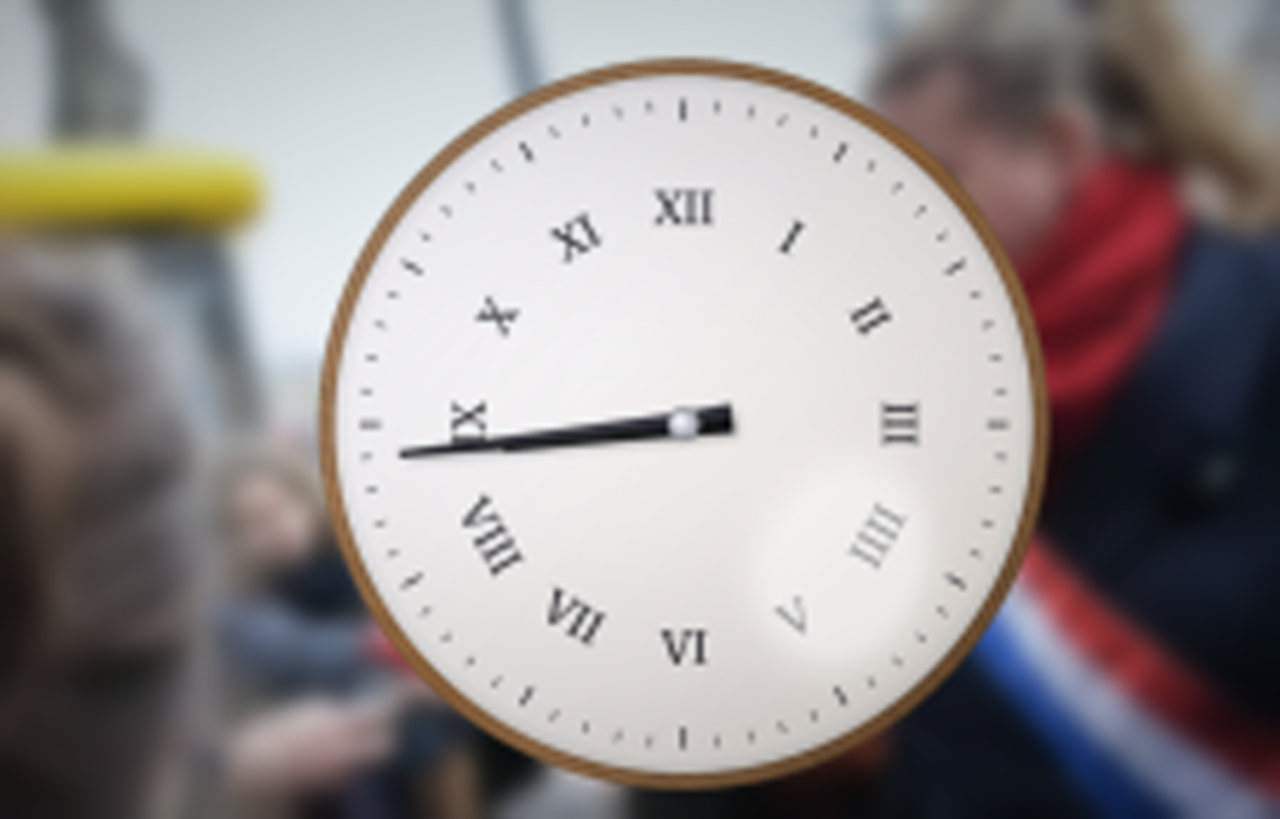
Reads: 8,44
